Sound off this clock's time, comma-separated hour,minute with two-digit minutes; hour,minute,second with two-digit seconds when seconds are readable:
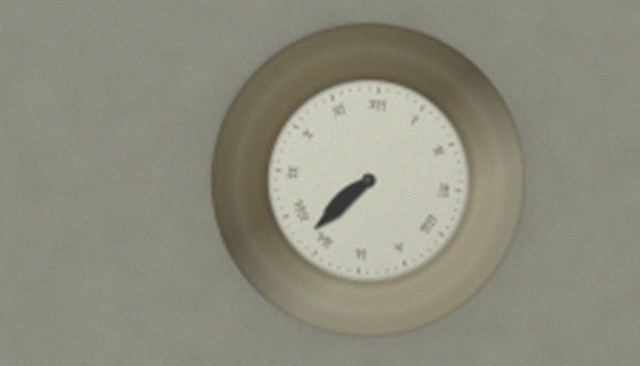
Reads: 7,37
